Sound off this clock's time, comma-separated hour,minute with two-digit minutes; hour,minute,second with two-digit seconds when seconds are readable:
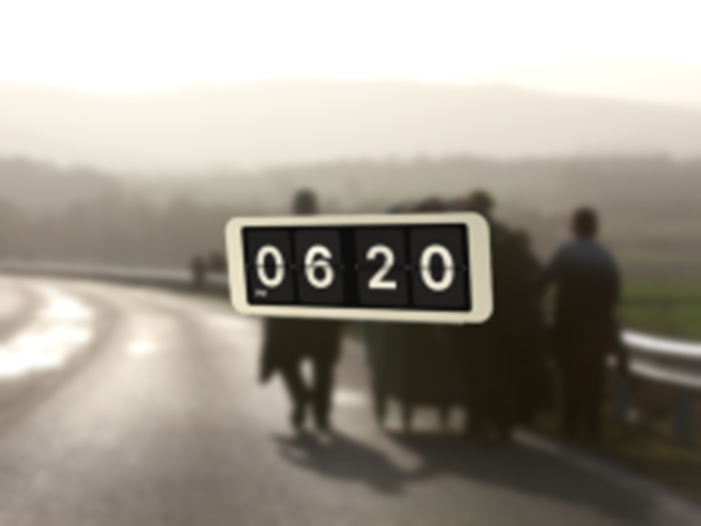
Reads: 6,20
